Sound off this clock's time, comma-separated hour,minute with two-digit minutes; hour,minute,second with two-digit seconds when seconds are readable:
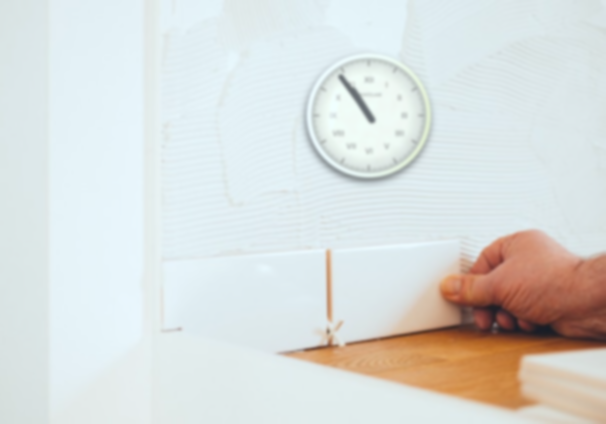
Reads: 10,54
